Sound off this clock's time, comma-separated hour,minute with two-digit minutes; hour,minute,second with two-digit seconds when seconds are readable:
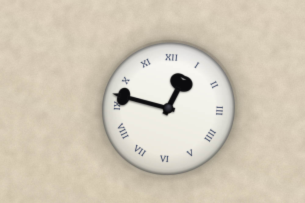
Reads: 12,47
